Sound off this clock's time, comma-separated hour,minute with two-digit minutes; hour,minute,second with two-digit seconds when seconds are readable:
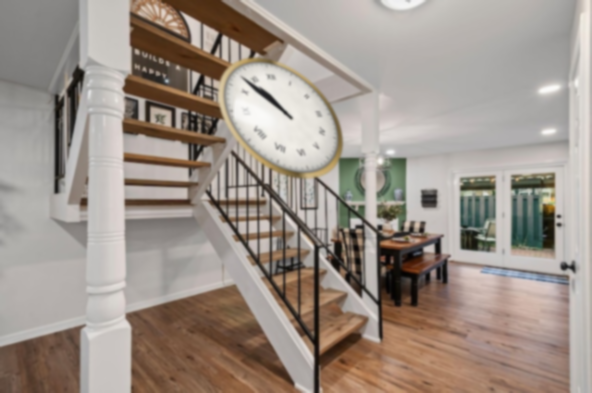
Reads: 10,53
